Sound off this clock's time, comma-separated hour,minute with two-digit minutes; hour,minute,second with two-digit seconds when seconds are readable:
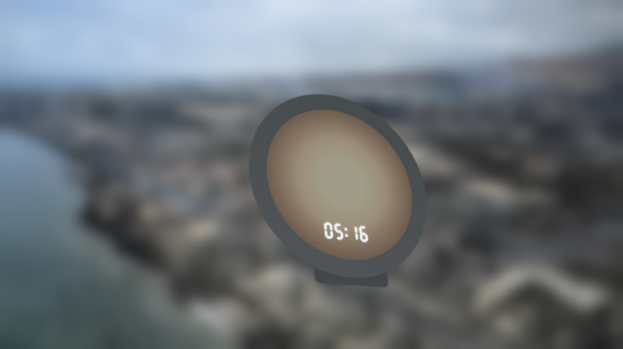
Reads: 5,16
